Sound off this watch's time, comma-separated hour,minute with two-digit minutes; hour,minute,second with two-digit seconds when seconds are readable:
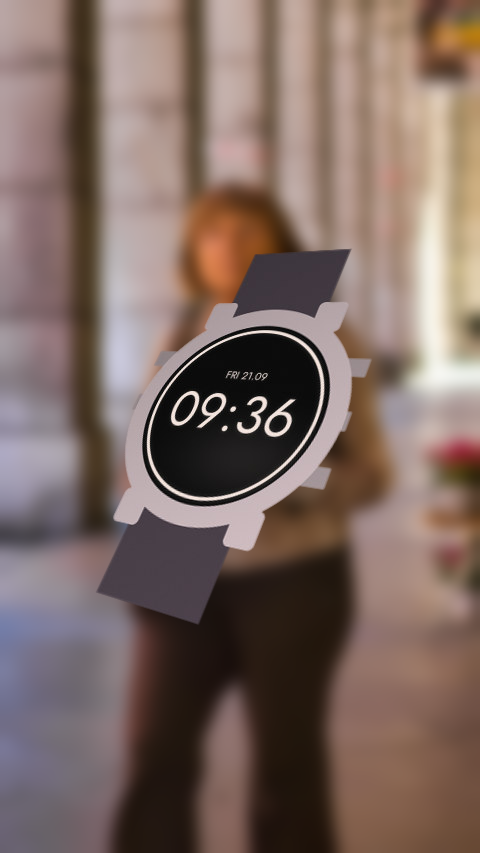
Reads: 9,36
